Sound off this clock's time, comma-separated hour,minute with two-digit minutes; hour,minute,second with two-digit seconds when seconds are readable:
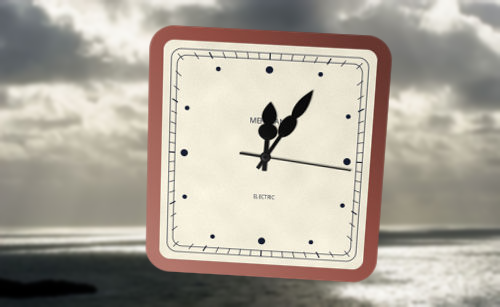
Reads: 12,05,16
